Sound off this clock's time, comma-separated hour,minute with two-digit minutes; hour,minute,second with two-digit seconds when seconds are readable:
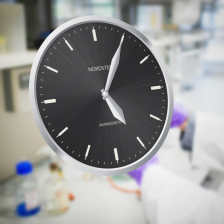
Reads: 5,05
